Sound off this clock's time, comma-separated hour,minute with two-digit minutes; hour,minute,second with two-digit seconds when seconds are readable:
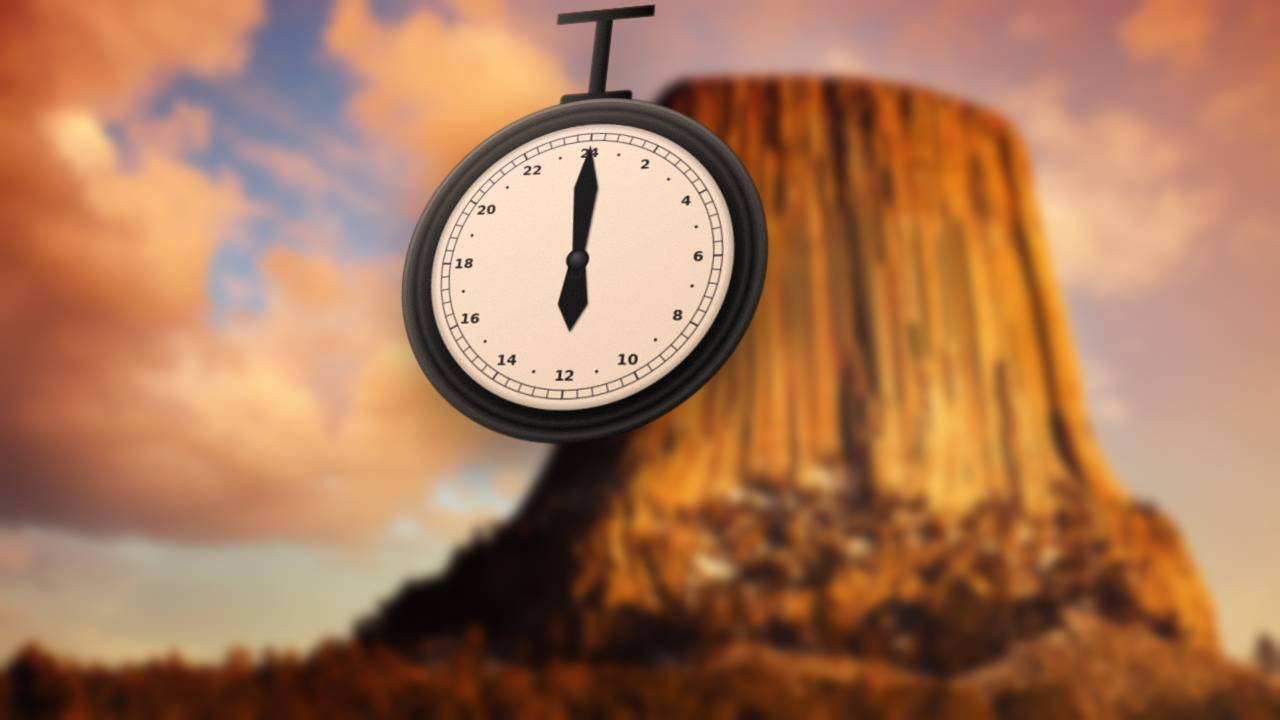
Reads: 12,00
